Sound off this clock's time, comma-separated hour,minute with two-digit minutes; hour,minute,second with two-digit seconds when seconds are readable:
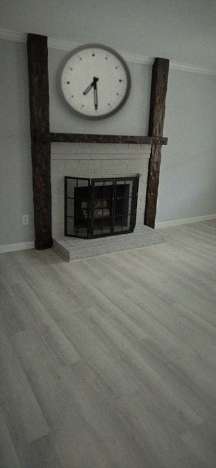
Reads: 7,30
